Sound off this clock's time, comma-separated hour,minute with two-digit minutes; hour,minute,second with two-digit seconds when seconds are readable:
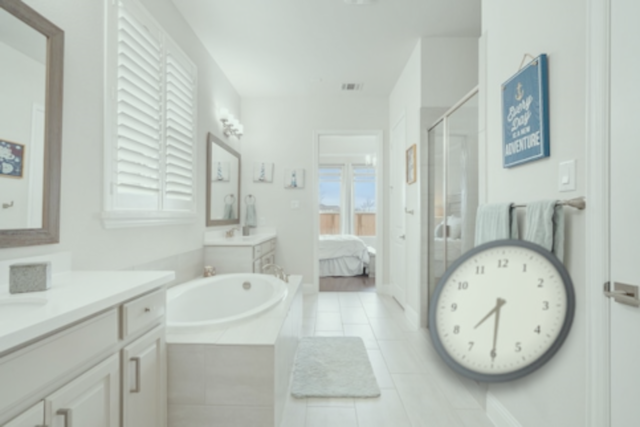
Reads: 7,30
